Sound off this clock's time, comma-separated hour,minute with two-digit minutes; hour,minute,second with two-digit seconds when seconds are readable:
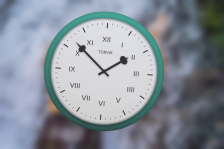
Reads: 1,52
